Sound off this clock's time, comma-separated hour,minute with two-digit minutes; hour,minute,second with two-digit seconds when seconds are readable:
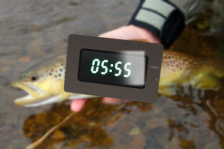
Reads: 5,55
